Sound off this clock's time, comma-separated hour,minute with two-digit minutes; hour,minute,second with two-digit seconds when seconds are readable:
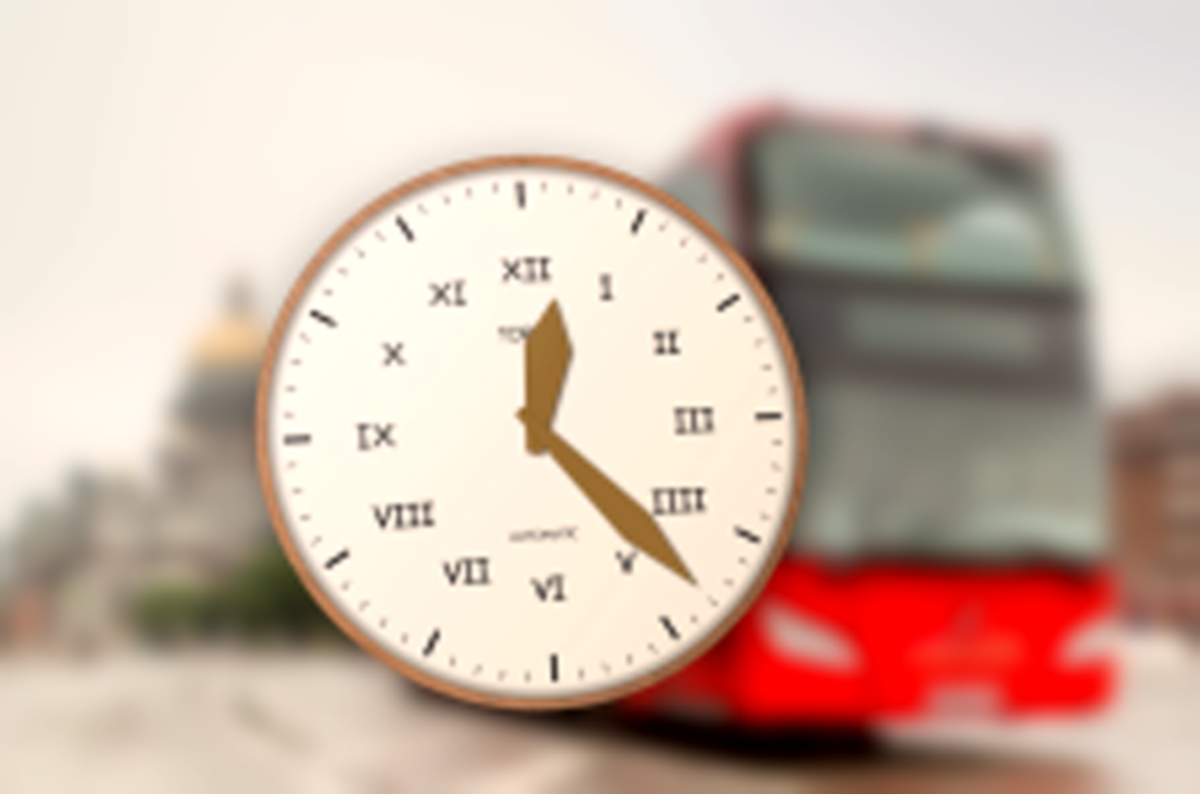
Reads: 12,23
